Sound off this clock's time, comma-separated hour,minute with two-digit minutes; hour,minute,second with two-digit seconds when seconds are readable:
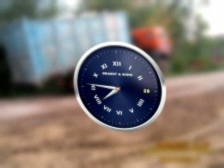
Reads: 7,46
